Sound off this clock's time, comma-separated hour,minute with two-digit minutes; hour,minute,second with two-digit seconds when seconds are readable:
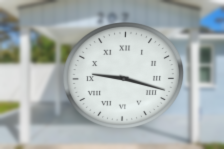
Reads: 9,18
